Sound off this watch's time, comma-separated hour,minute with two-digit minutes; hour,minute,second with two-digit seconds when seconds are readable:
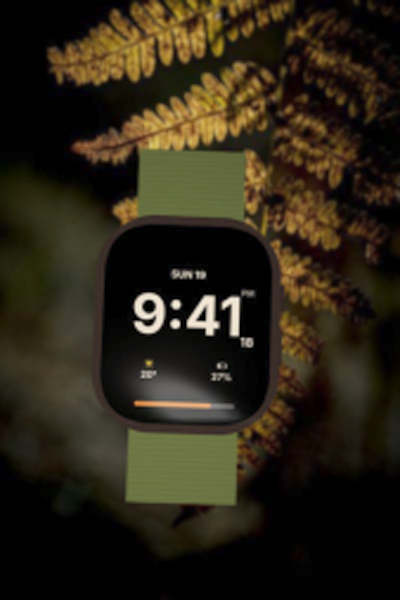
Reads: 9,41
